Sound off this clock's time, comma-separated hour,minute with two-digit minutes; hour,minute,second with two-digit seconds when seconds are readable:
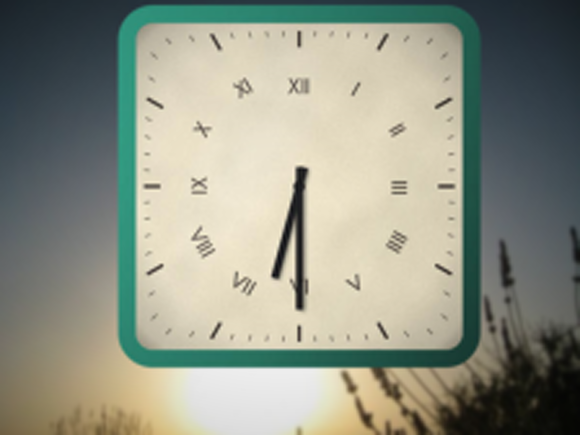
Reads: 6,30
